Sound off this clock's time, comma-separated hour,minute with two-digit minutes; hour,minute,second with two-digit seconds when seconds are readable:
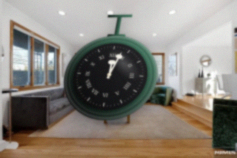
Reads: 12,03
